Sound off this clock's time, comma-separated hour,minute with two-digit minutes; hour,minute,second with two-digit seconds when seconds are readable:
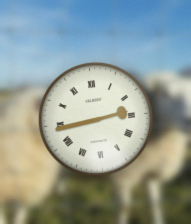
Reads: 2,44
